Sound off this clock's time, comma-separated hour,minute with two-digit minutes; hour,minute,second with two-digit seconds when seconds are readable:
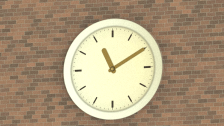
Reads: 11,10
